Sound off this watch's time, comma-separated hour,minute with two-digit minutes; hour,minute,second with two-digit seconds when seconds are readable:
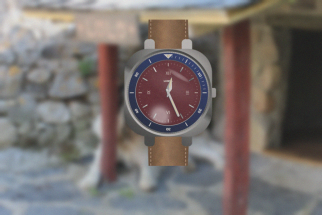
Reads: 12,26
